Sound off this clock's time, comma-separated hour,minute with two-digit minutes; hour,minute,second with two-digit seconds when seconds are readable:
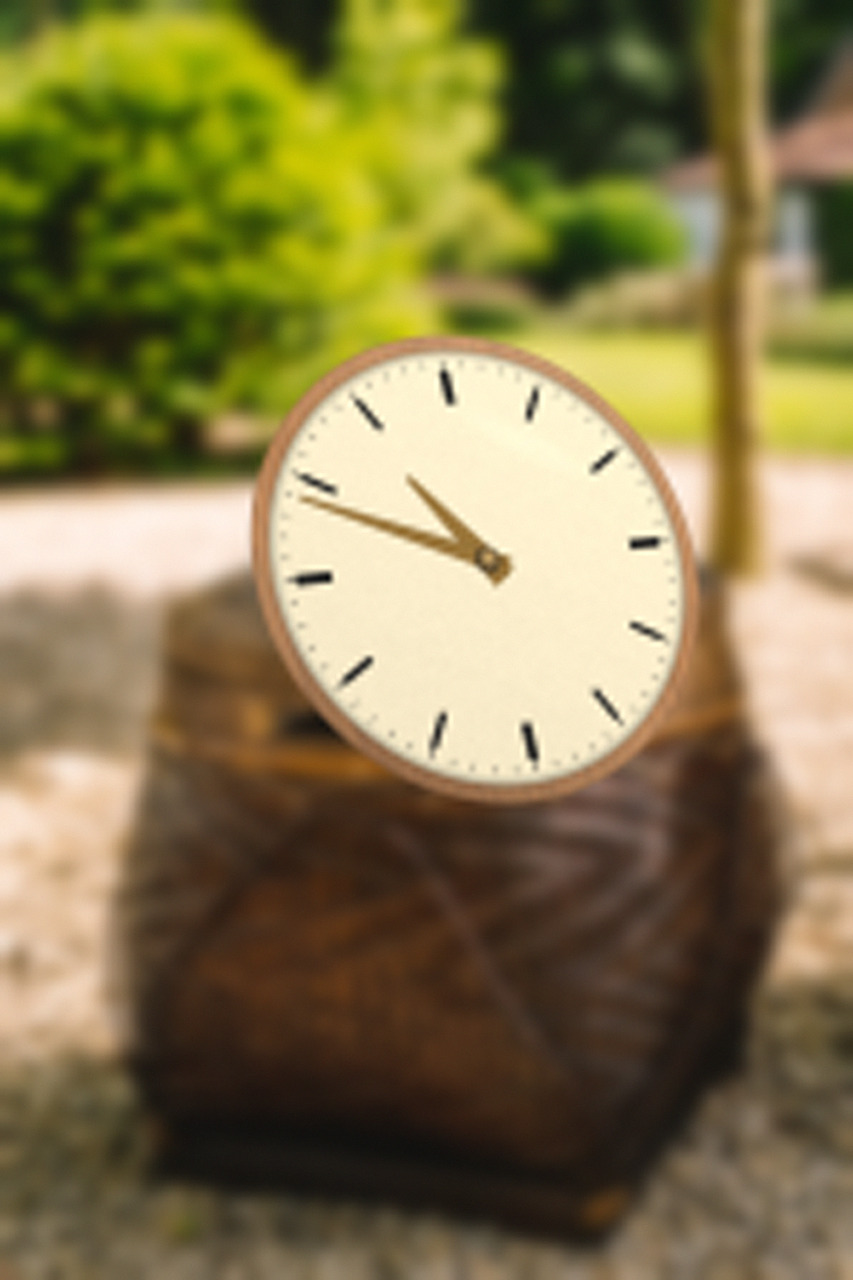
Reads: 10,49
